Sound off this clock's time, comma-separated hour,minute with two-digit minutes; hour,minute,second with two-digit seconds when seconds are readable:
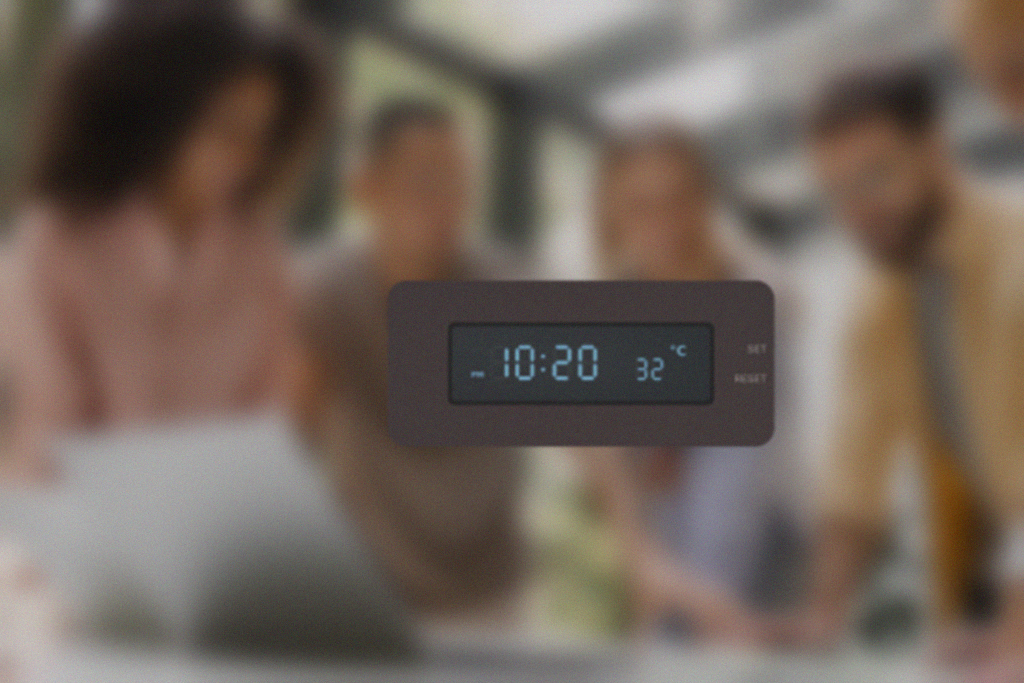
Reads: 10,20
